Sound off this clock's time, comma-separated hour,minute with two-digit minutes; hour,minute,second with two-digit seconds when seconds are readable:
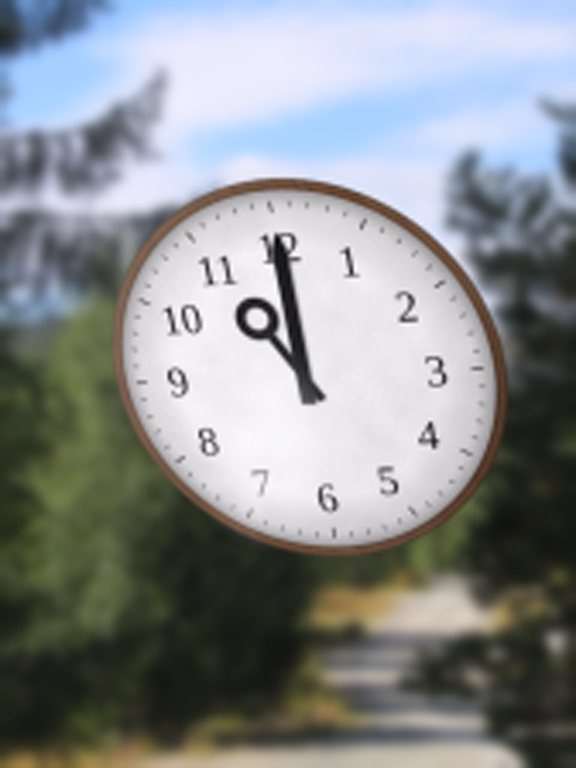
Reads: 11,00
